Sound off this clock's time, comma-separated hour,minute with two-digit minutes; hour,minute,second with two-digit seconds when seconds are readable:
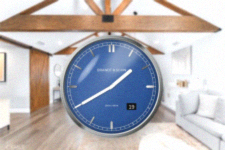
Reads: 1,40
